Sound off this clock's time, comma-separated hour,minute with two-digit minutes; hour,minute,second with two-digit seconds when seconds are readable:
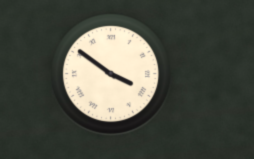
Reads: 3,51
